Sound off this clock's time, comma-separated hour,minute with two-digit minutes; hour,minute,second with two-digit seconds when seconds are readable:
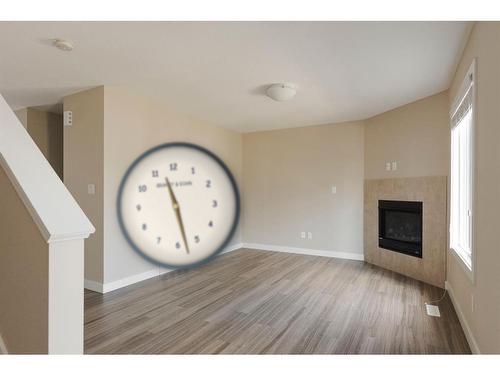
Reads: 11,28
